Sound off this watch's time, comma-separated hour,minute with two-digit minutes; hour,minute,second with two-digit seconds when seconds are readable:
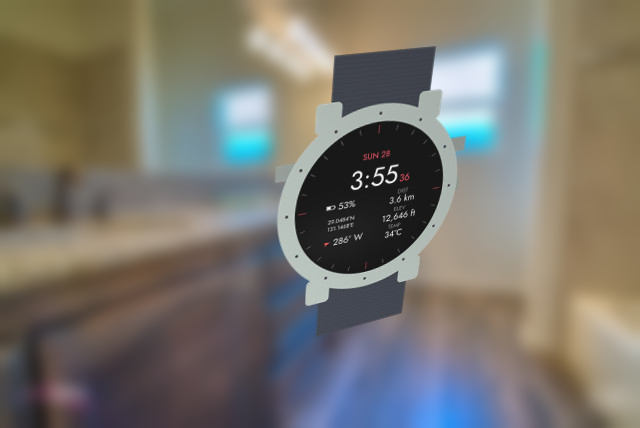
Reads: 3,55,36
